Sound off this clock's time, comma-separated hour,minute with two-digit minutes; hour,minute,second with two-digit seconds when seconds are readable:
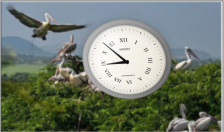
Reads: 8,53
